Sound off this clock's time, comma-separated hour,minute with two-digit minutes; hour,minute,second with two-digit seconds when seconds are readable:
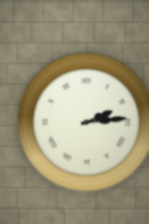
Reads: 2,14
